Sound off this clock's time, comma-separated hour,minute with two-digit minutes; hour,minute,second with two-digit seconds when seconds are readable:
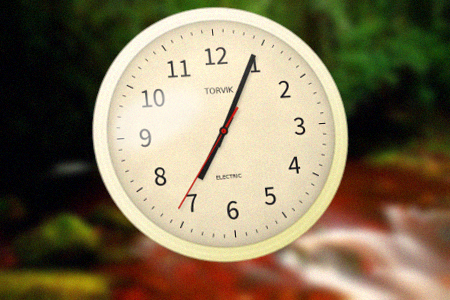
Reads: 7,04,36
